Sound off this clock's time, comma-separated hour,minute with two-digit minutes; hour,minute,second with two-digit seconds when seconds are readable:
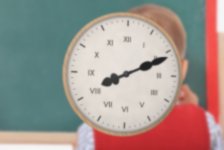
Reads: 8,11
